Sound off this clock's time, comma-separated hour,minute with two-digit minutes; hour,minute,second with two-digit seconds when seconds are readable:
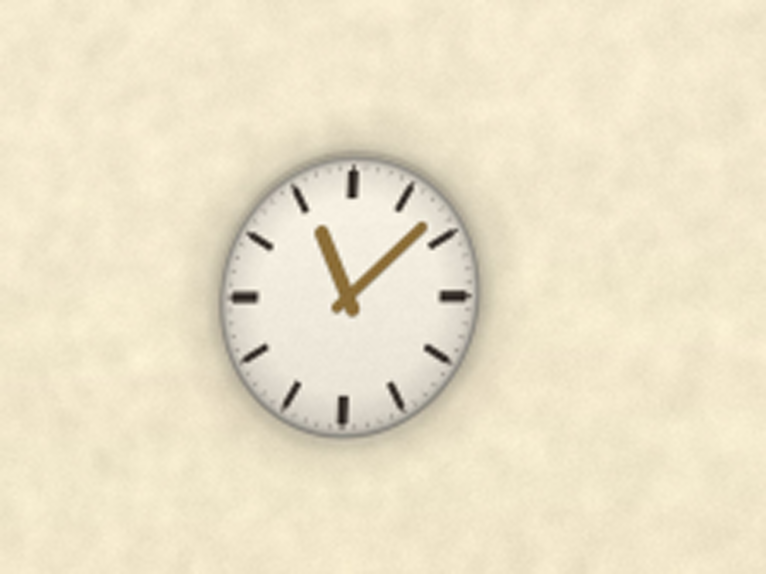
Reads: 11,08
